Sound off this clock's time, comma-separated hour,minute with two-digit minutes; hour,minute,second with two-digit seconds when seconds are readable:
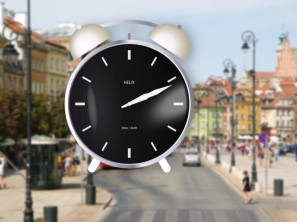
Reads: 2,11
